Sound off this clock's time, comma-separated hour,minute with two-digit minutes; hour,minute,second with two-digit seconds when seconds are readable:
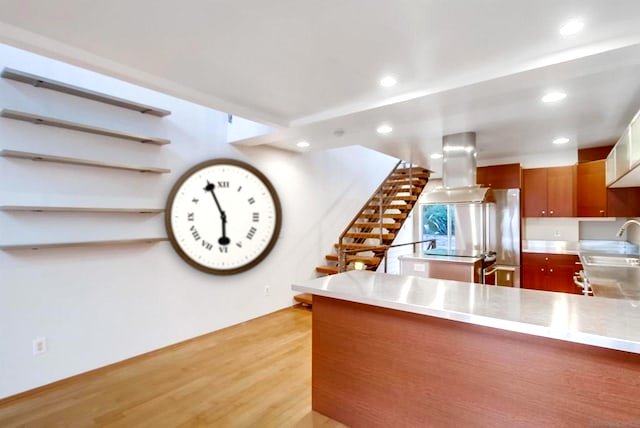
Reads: 5,56
